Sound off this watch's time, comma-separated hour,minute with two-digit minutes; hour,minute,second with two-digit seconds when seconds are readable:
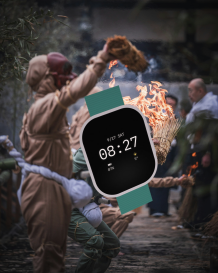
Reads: 8,27
